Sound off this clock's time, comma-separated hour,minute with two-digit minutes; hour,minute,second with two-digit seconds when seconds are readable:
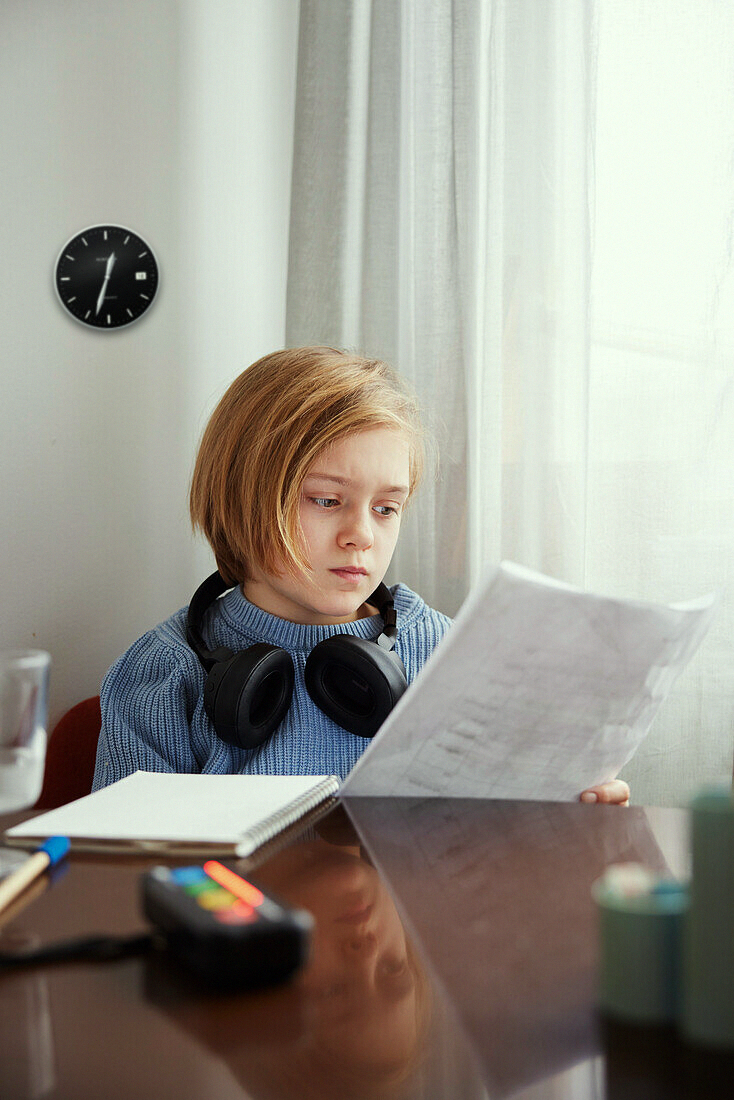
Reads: 12,33
